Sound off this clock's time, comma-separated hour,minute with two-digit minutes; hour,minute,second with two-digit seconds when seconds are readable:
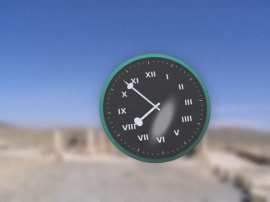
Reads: 7,53
